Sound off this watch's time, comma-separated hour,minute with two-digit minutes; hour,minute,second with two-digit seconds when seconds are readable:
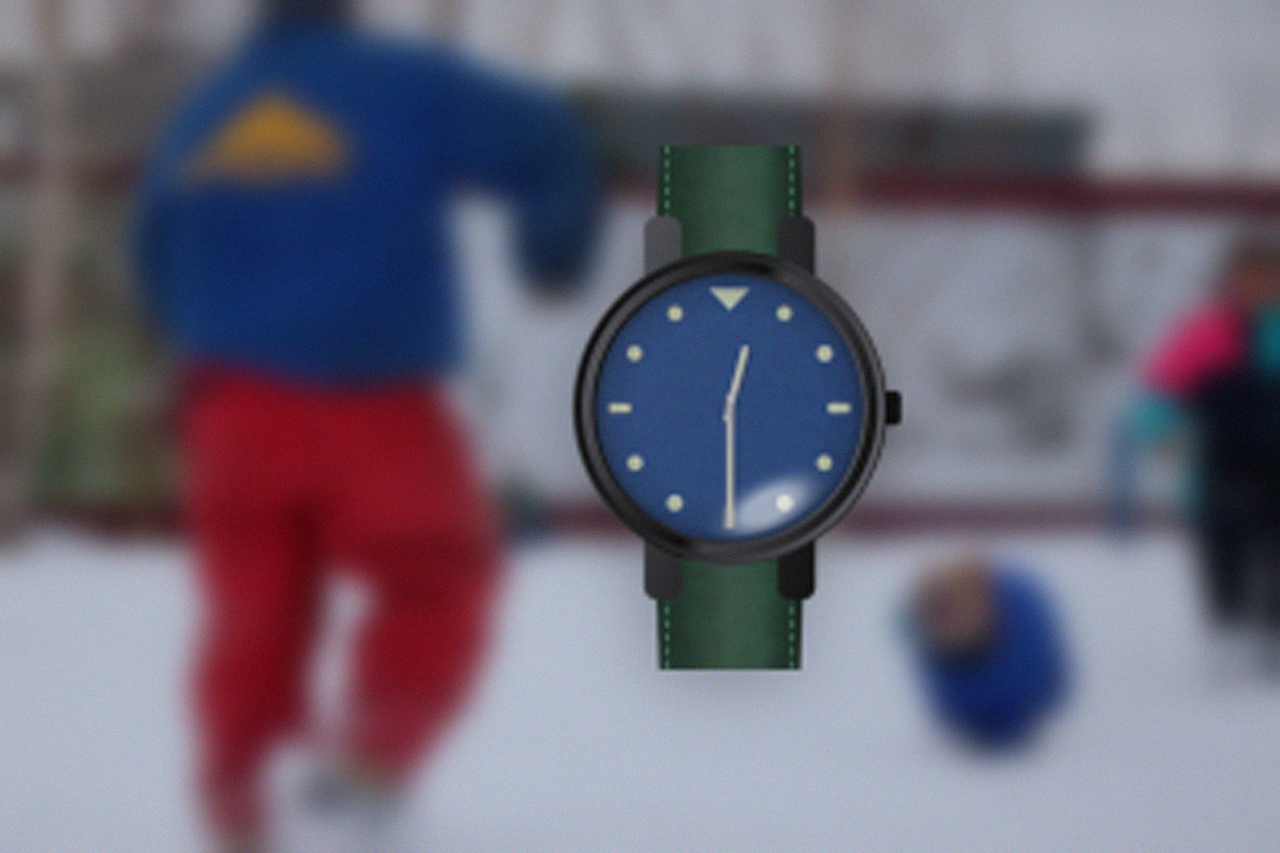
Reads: 12,30
